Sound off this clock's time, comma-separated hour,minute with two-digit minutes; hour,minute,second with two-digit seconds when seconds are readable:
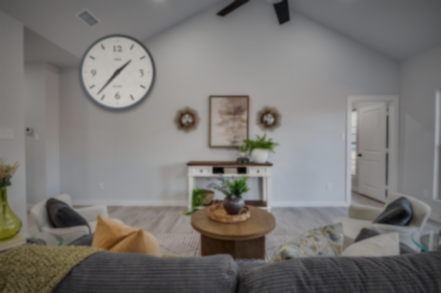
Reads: 1,37
